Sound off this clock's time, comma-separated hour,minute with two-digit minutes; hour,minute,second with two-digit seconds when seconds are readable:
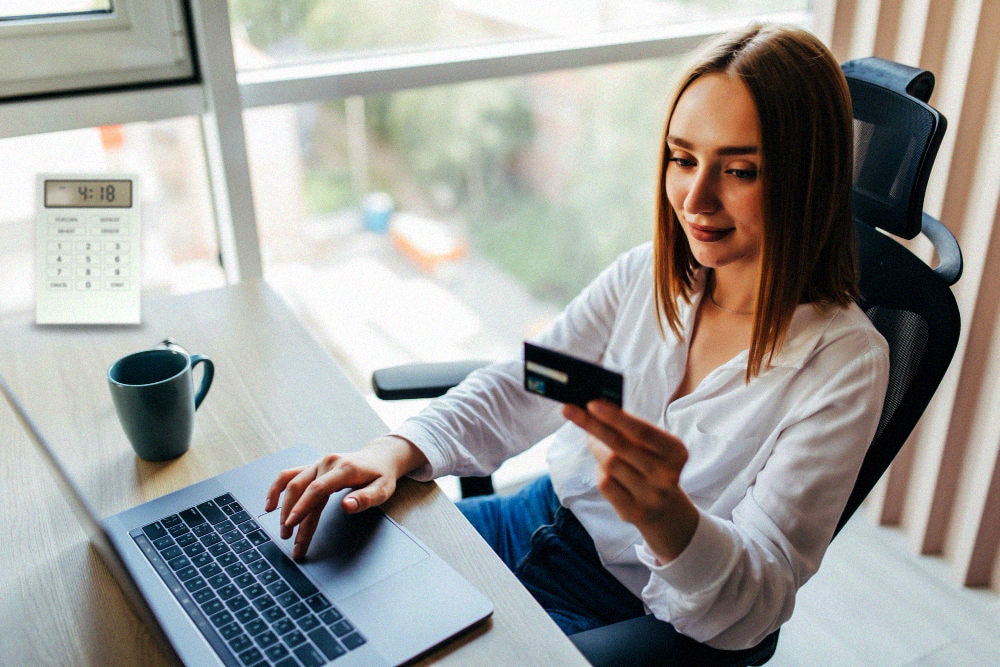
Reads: 4,18
